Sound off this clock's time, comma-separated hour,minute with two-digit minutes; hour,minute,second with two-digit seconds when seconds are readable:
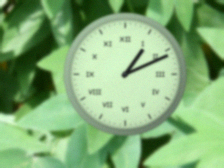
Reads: 1,11
